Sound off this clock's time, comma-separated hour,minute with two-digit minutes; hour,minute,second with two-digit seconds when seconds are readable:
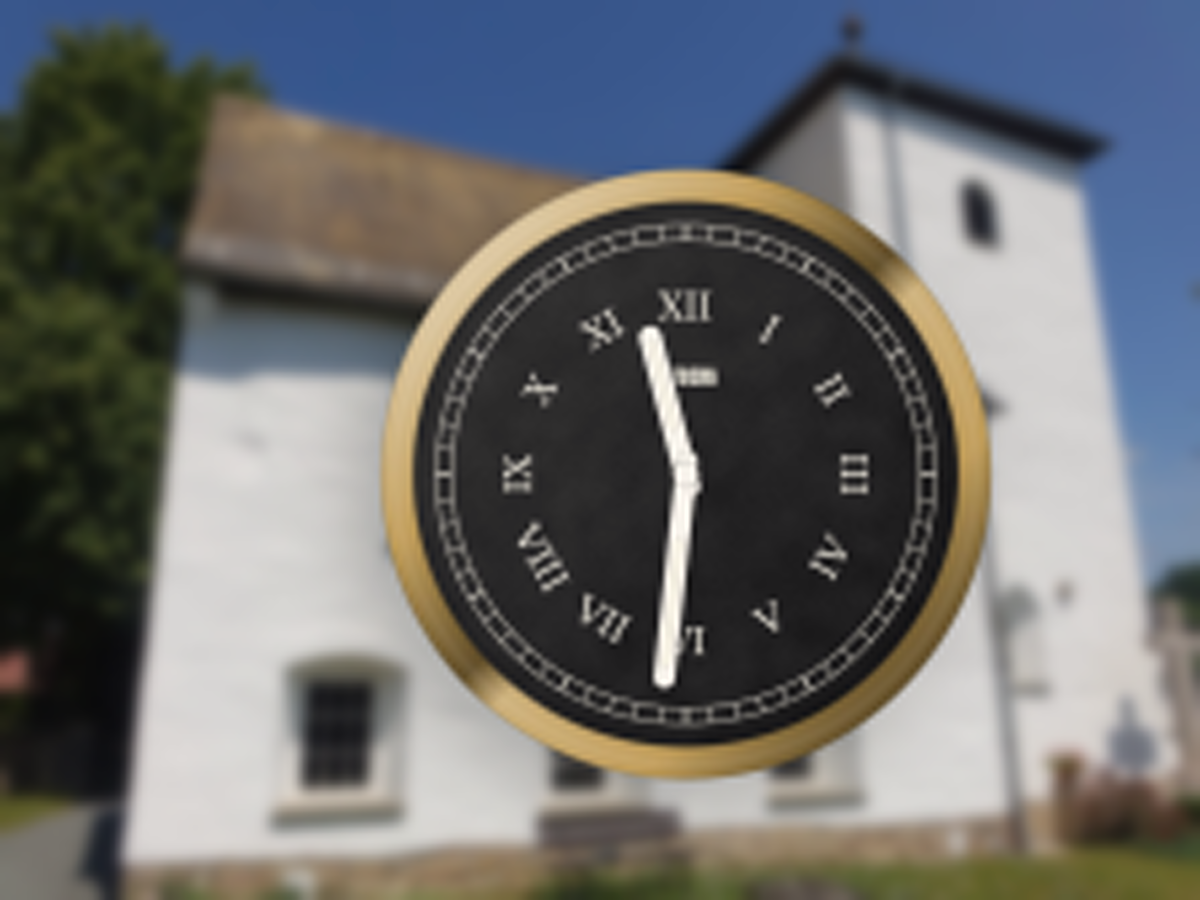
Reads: 11,31
